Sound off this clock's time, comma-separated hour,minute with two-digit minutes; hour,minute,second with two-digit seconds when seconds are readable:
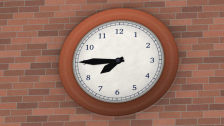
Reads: 7,45
